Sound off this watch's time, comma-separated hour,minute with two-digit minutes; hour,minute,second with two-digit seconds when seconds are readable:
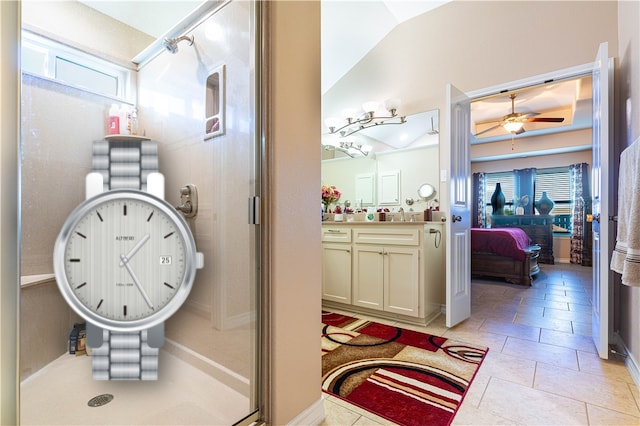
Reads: 1,25
